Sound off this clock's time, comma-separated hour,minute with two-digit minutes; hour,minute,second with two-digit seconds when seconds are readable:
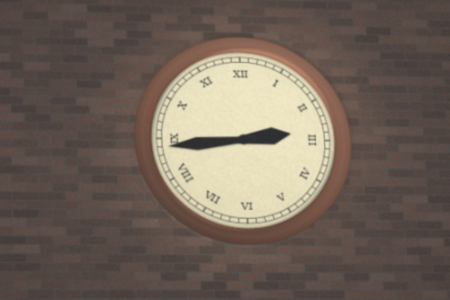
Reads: 2,44
